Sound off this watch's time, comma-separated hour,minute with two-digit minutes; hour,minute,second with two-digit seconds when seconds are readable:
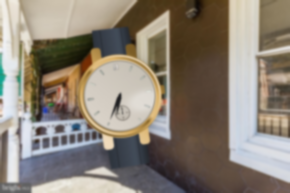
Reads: 6,35
